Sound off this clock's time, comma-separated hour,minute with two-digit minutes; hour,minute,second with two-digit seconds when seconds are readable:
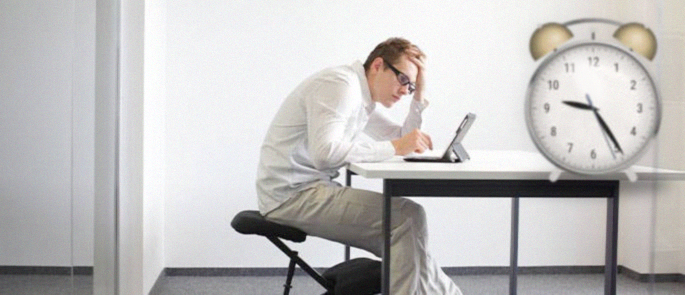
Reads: 9,24,26
